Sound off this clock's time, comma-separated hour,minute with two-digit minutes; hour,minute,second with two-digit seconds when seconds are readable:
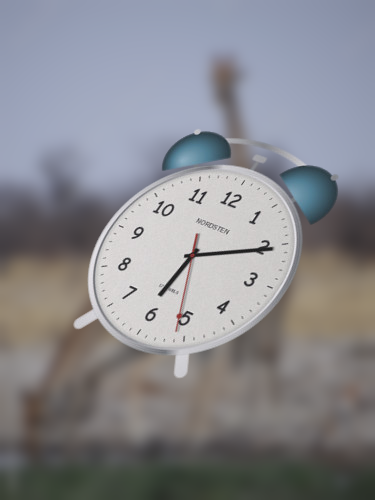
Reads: 6,10,26
